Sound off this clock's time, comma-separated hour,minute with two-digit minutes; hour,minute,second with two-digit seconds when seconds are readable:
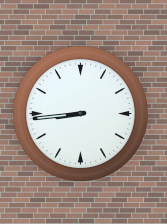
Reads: 8,44
